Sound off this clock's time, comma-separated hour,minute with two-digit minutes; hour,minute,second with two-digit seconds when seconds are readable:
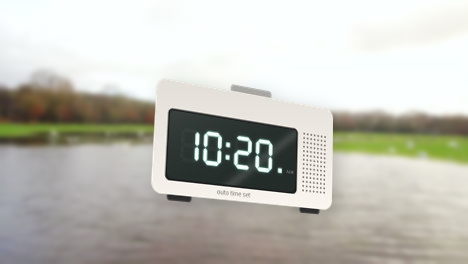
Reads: 10,20
